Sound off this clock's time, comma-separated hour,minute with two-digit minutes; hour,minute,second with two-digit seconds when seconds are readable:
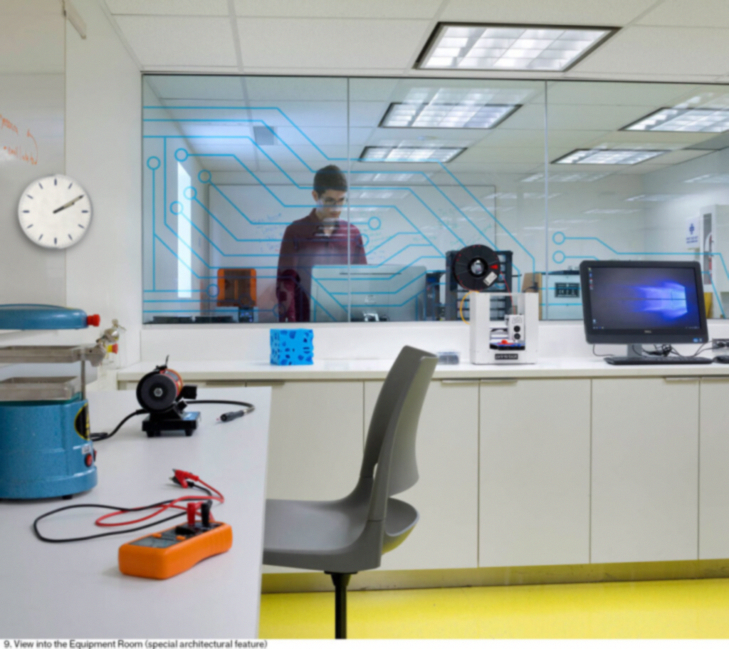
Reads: 2,10
